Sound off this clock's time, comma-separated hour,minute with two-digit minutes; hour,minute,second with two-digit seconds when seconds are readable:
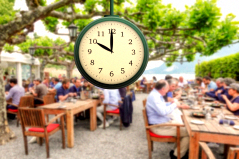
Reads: 10,00
